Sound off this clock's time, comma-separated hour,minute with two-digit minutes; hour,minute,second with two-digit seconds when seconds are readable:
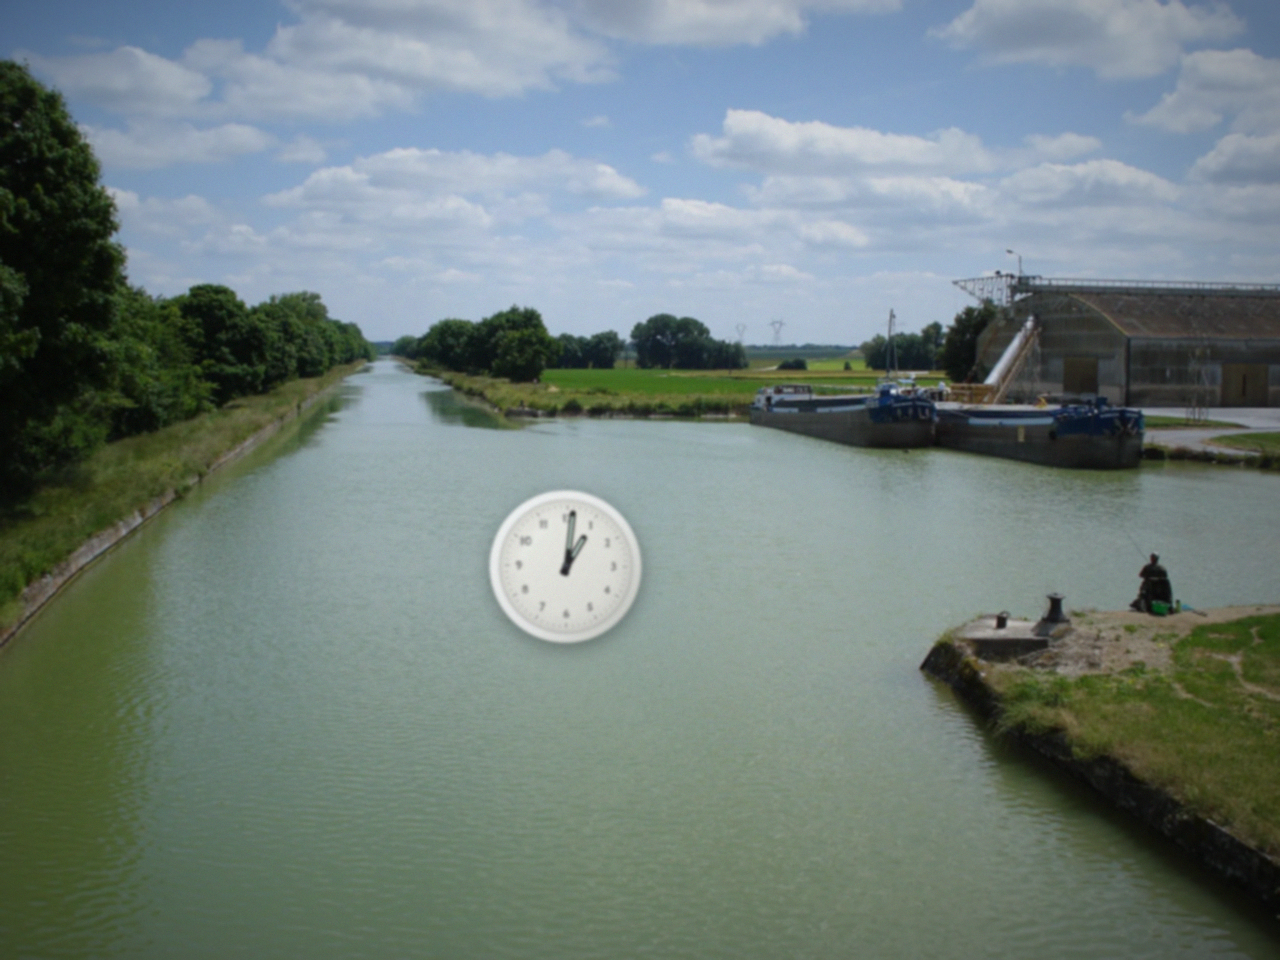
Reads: 1,01
